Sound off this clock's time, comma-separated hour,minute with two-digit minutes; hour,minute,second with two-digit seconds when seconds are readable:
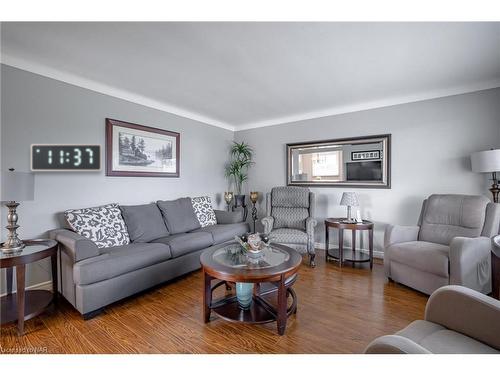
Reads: 11,37
